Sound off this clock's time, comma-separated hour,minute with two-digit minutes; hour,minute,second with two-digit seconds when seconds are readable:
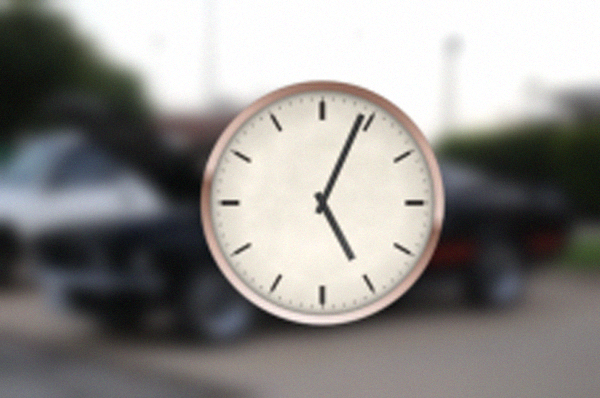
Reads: 5,04
